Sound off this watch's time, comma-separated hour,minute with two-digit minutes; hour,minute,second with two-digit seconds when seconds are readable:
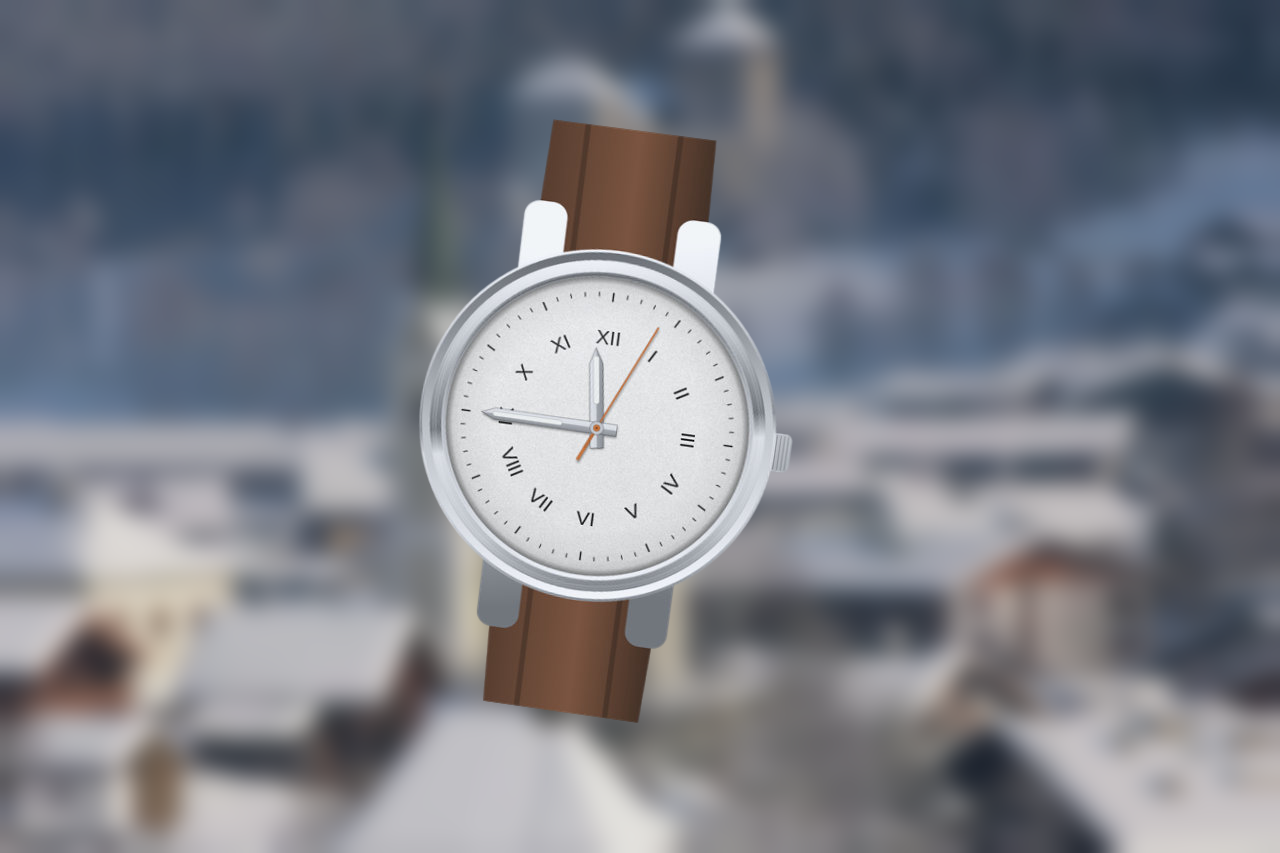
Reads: 11,45,04
